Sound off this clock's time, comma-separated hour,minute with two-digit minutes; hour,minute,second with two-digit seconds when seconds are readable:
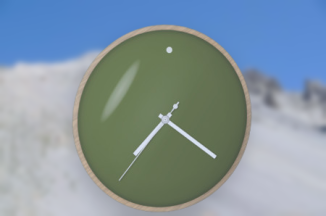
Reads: 7,20,36
